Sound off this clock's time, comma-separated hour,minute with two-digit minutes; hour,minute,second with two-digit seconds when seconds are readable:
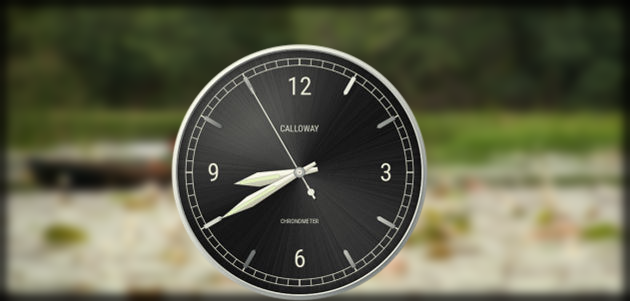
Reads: 8,39,55
